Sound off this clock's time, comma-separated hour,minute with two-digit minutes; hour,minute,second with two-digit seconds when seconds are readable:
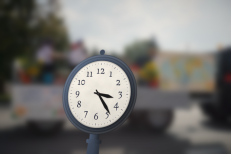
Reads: 3,24
